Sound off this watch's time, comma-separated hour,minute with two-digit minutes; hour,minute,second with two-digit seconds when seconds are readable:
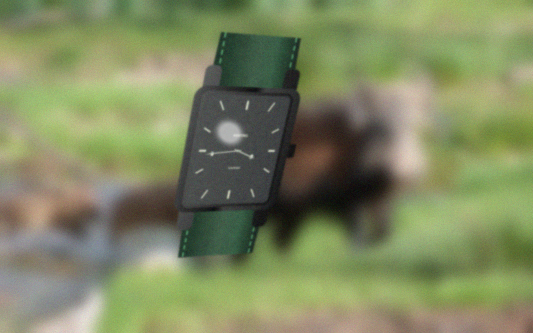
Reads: 3,44
